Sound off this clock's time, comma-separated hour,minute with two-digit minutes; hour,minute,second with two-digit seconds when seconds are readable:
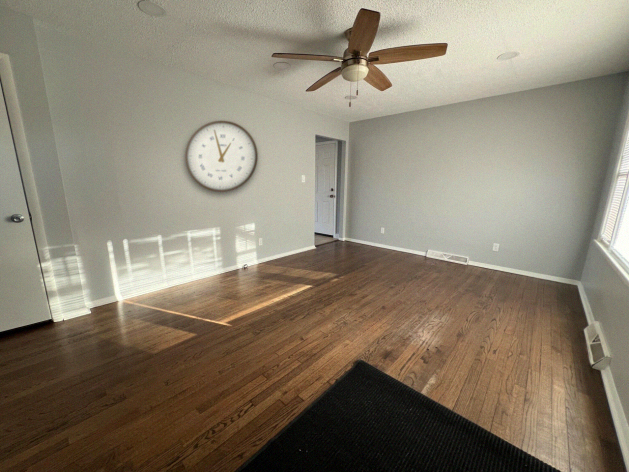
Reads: 12,57
